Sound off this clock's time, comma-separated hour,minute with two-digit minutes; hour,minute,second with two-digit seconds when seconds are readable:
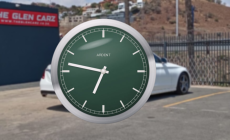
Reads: 6,47
